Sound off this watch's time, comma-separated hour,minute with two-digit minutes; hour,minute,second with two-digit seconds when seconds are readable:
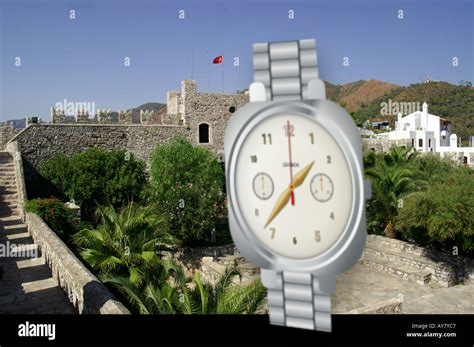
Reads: 1,37
